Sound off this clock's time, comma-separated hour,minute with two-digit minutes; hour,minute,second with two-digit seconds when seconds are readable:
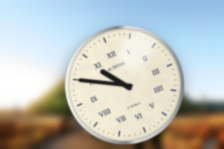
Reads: 10,50
